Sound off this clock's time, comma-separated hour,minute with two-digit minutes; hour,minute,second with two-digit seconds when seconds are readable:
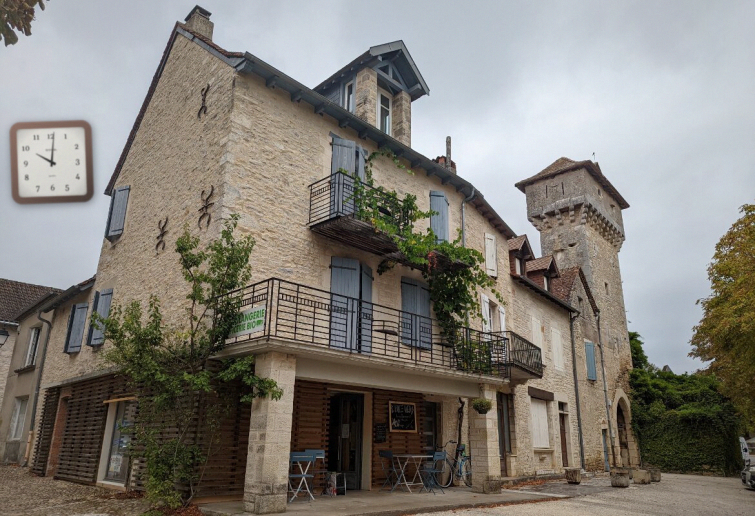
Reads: 10,01
